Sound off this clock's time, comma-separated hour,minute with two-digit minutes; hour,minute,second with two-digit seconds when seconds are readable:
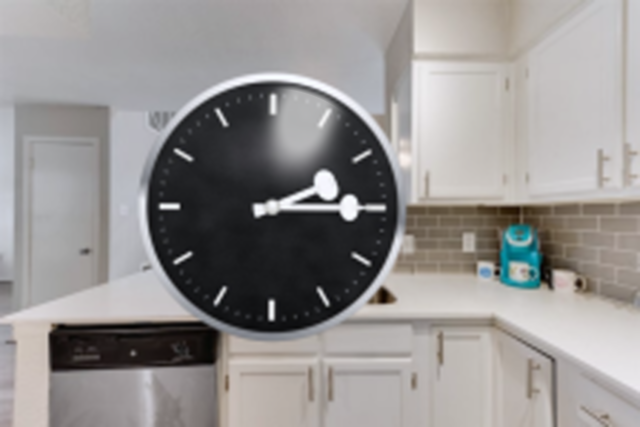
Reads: 2,15
